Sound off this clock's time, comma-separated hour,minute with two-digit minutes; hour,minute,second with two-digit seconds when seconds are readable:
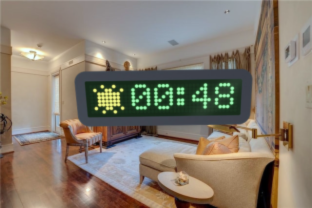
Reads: 0,48
